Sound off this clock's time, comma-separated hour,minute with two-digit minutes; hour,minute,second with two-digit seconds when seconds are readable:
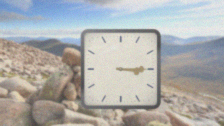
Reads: 3,15
